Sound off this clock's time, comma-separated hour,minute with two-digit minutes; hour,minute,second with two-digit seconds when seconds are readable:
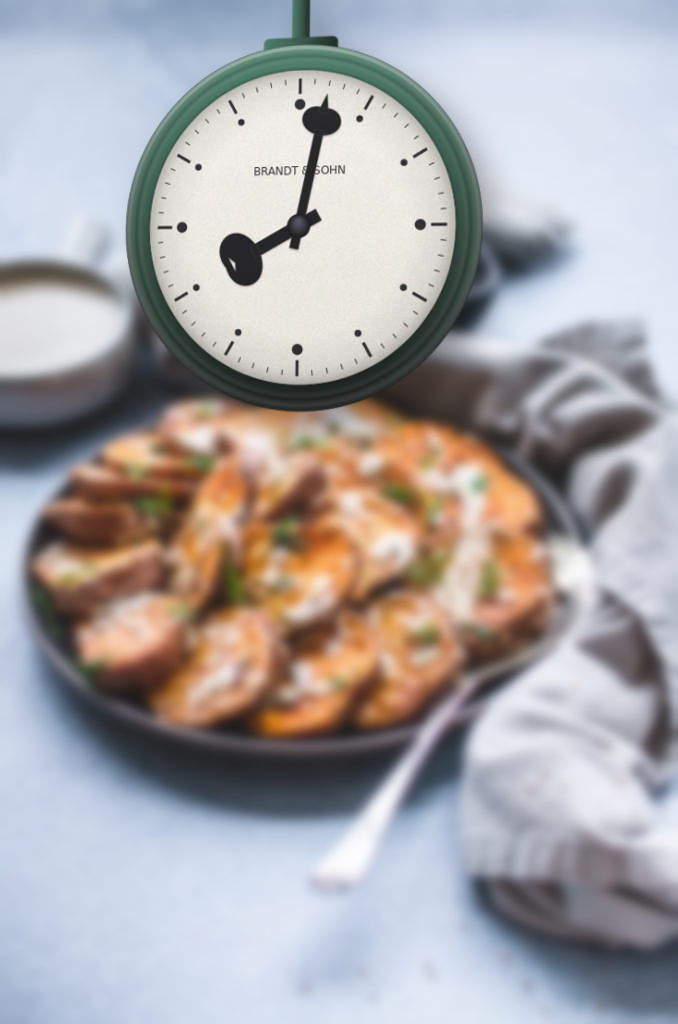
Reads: 8,02
